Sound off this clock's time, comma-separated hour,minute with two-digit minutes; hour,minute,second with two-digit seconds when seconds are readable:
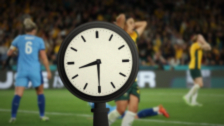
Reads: 8,30
